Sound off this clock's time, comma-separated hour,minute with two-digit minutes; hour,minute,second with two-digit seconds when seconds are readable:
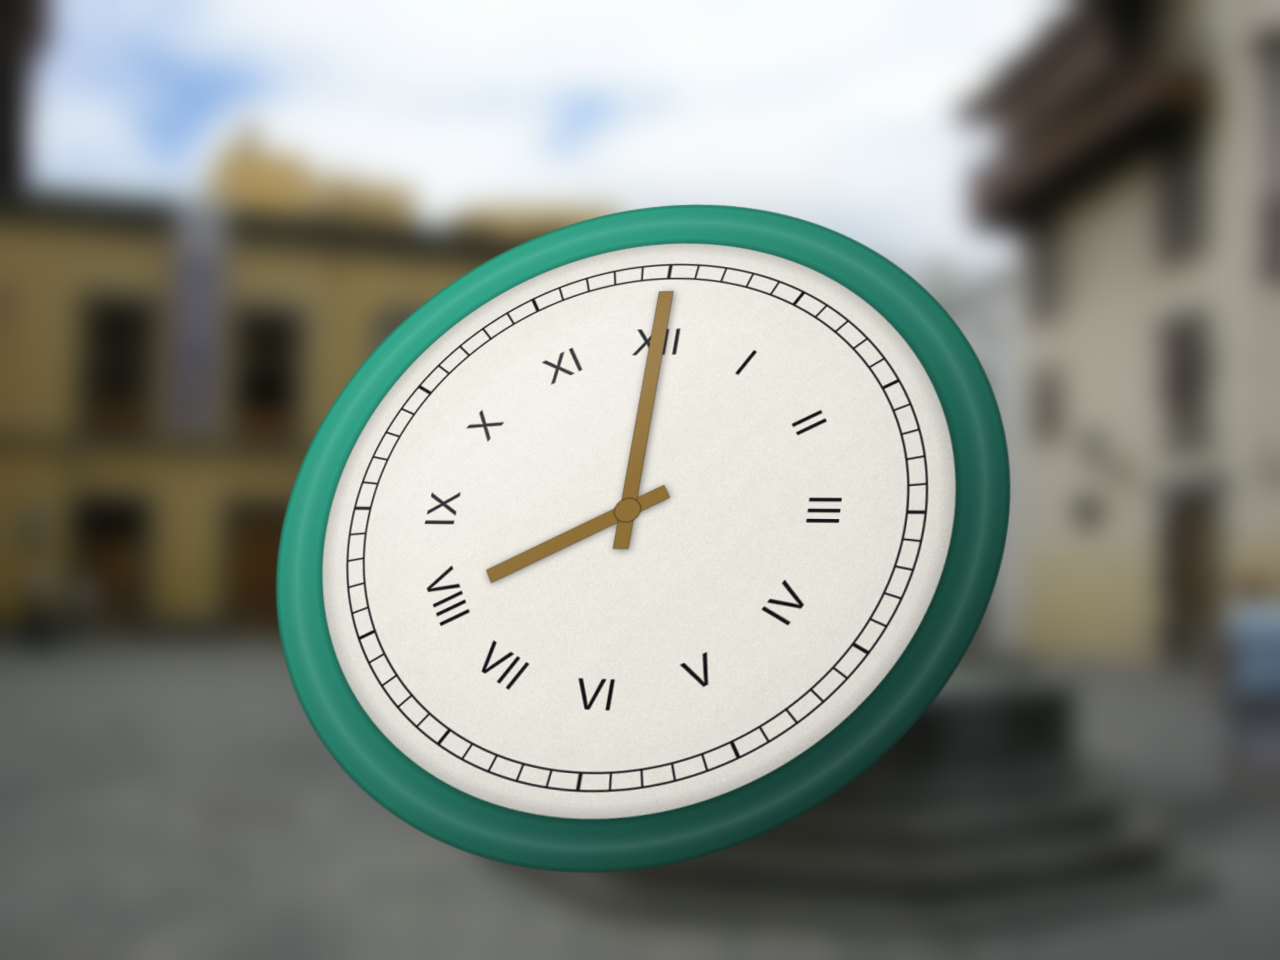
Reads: 8,00
